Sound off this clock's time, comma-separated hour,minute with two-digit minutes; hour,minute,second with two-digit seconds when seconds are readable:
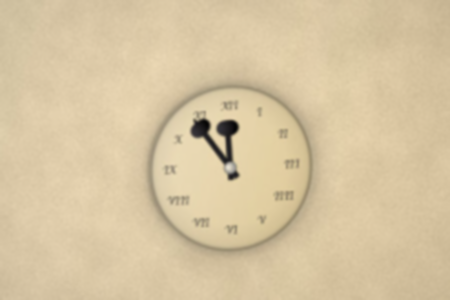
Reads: 11,54
